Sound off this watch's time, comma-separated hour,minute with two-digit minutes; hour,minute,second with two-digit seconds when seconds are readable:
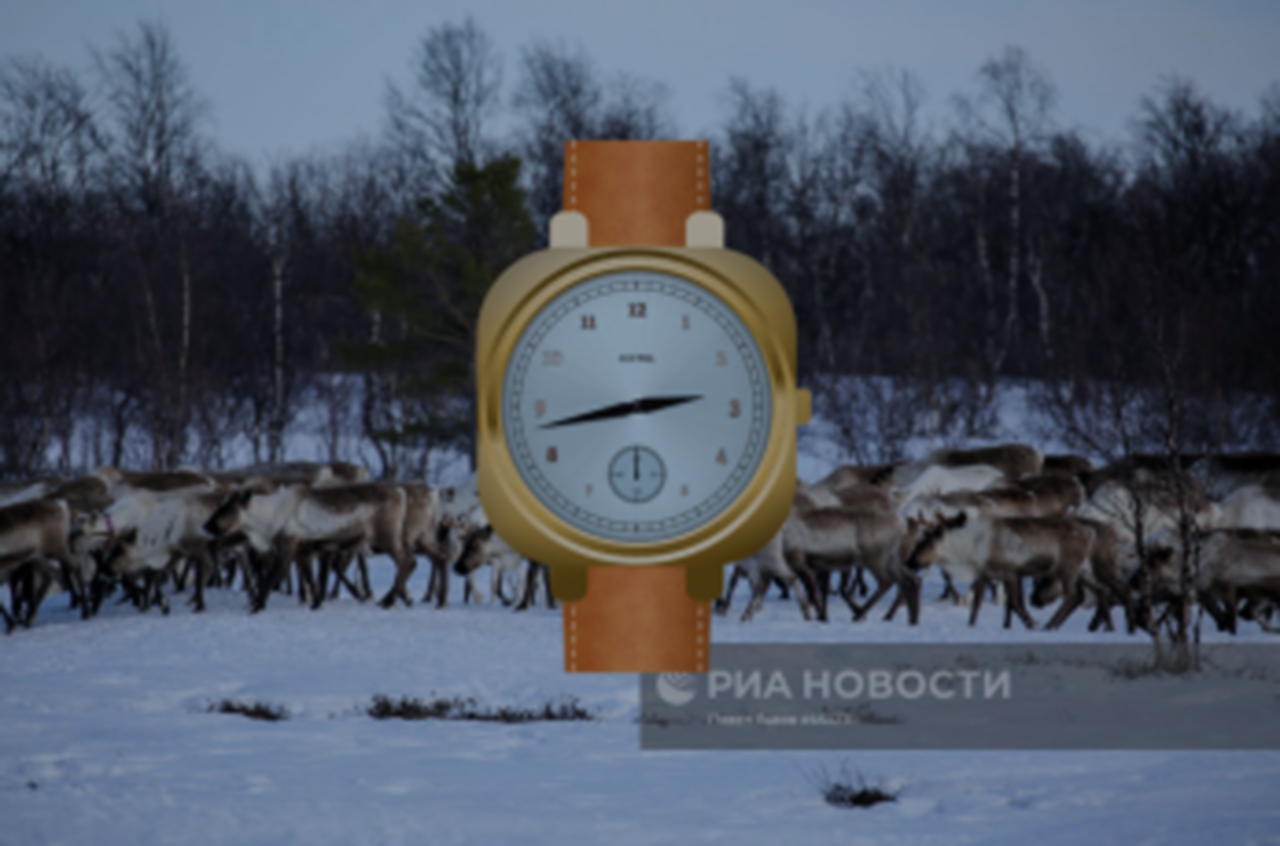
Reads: 2,43
